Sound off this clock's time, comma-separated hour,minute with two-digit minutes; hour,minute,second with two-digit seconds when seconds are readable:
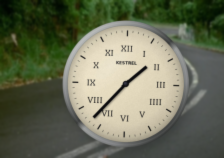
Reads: 1,37
